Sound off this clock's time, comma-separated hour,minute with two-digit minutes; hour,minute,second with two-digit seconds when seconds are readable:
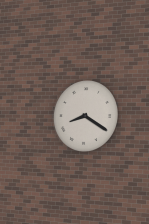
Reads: 8,20
